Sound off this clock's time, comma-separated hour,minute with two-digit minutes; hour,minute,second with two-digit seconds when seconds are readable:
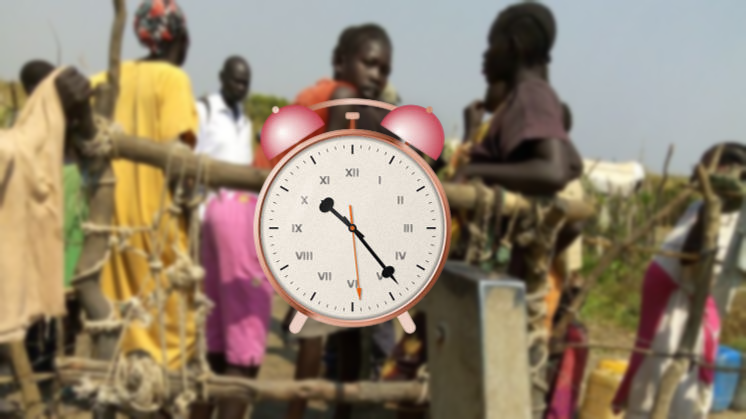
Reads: 10,23,29
